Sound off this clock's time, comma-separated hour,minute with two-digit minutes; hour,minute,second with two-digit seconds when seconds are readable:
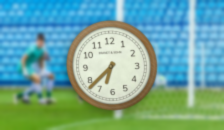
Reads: 6,38
